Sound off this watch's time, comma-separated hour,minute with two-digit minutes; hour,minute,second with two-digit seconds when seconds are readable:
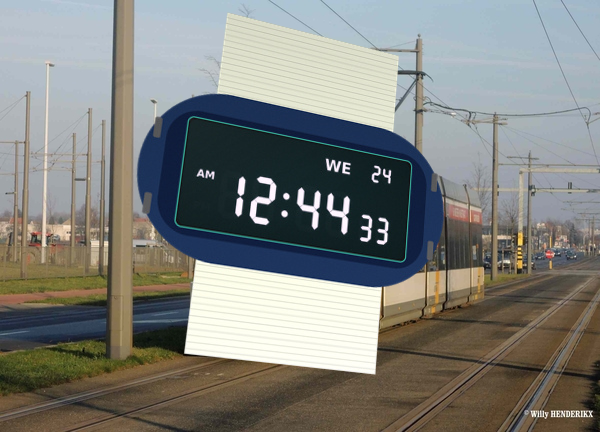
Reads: 12,44,33
